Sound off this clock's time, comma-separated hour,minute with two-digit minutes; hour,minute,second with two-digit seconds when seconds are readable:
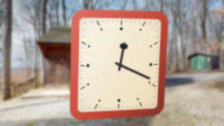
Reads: 12,19
